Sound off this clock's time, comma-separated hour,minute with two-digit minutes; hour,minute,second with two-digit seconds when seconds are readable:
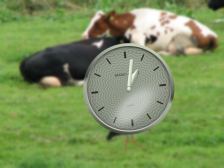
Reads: 1,02
